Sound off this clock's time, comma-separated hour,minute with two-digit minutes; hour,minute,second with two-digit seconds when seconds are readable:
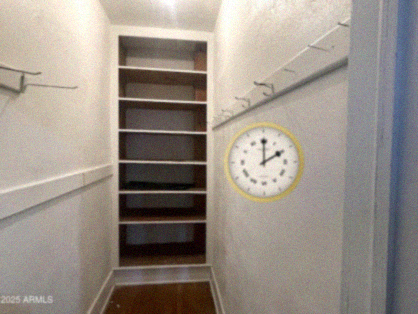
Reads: 2,00
